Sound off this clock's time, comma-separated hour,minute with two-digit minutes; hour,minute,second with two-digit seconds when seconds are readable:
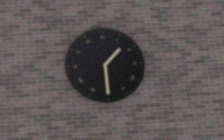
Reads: 1,30
